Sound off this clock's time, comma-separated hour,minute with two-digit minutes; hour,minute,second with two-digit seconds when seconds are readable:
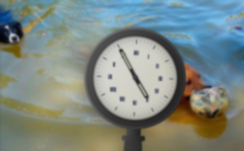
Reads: 4,55
